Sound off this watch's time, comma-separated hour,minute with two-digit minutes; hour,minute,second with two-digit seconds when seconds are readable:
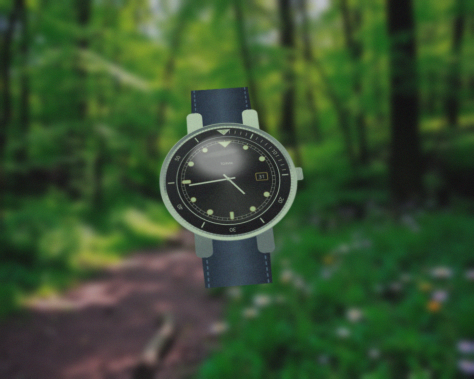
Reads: 4,44
